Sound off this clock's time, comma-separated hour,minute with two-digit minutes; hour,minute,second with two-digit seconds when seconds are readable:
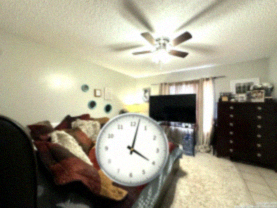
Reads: 4,02
